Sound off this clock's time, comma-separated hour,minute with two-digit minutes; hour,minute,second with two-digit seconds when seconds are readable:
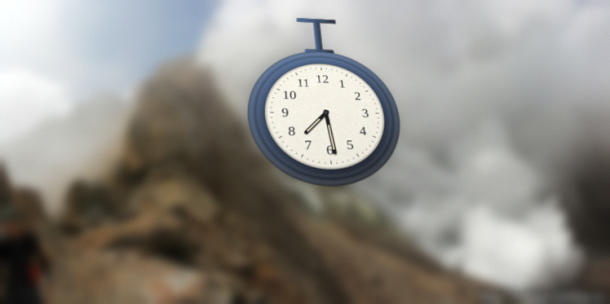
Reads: 7,29
